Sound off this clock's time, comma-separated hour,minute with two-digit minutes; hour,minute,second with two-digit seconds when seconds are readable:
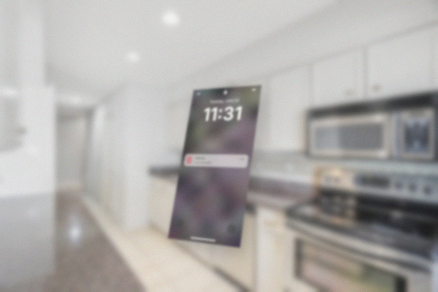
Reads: 11,31
